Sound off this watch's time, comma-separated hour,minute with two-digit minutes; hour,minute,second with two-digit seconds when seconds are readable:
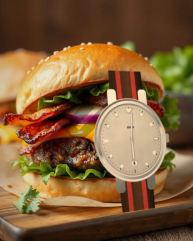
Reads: 6,01
